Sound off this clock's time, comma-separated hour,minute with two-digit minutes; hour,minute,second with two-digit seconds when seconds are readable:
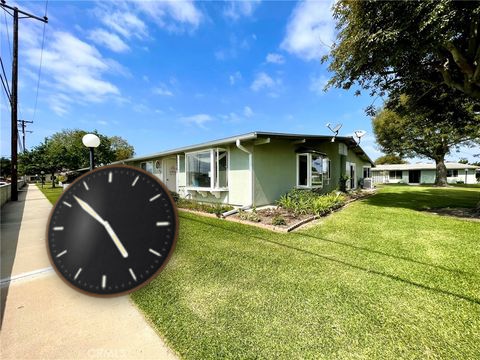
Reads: 4,52
